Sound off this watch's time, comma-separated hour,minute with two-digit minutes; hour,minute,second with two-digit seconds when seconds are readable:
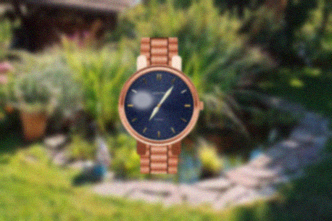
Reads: 7,06
